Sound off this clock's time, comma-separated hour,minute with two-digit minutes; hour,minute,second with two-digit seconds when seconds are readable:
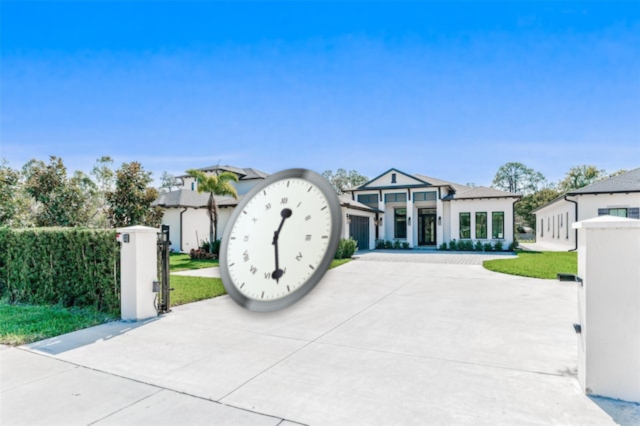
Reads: 12,27
